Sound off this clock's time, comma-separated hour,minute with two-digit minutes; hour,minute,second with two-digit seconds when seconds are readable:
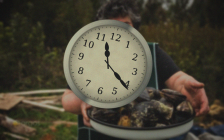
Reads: 11,21
